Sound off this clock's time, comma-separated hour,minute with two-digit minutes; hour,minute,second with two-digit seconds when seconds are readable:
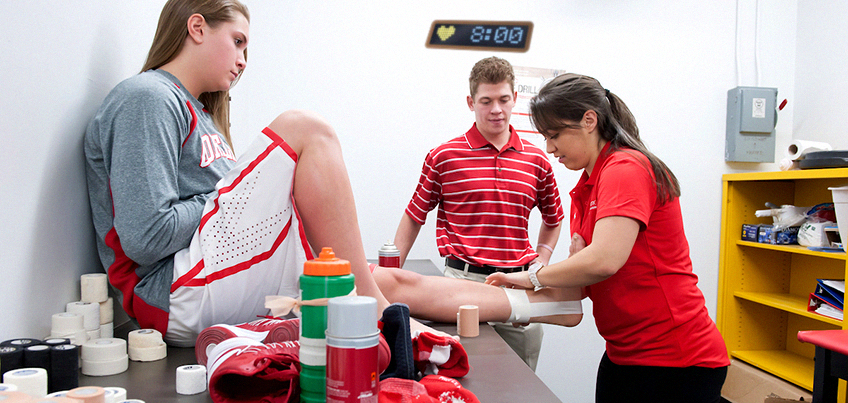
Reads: 8,00
